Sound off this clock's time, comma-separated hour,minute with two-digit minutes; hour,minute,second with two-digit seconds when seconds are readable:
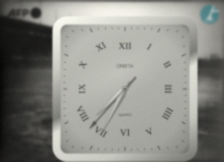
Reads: 7,34,37
